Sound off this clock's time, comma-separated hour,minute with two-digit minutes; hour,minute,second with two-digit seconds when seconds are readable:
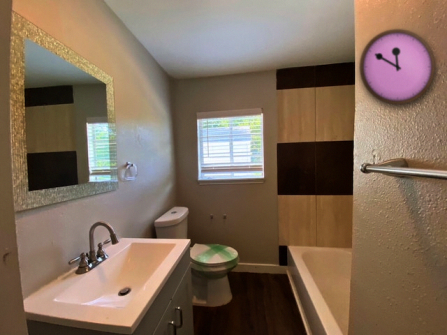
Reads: 11,50
